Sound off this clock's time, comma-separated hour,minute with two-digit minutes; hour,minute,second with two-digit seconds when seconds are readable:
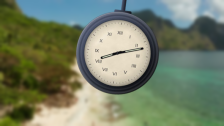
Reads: 8,12
